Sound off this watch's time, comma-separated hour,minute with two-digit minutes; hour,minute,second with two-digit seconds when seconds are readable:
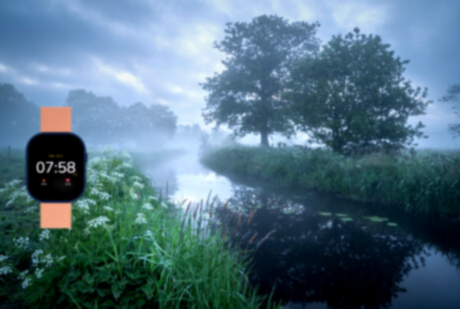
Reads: 7,58
